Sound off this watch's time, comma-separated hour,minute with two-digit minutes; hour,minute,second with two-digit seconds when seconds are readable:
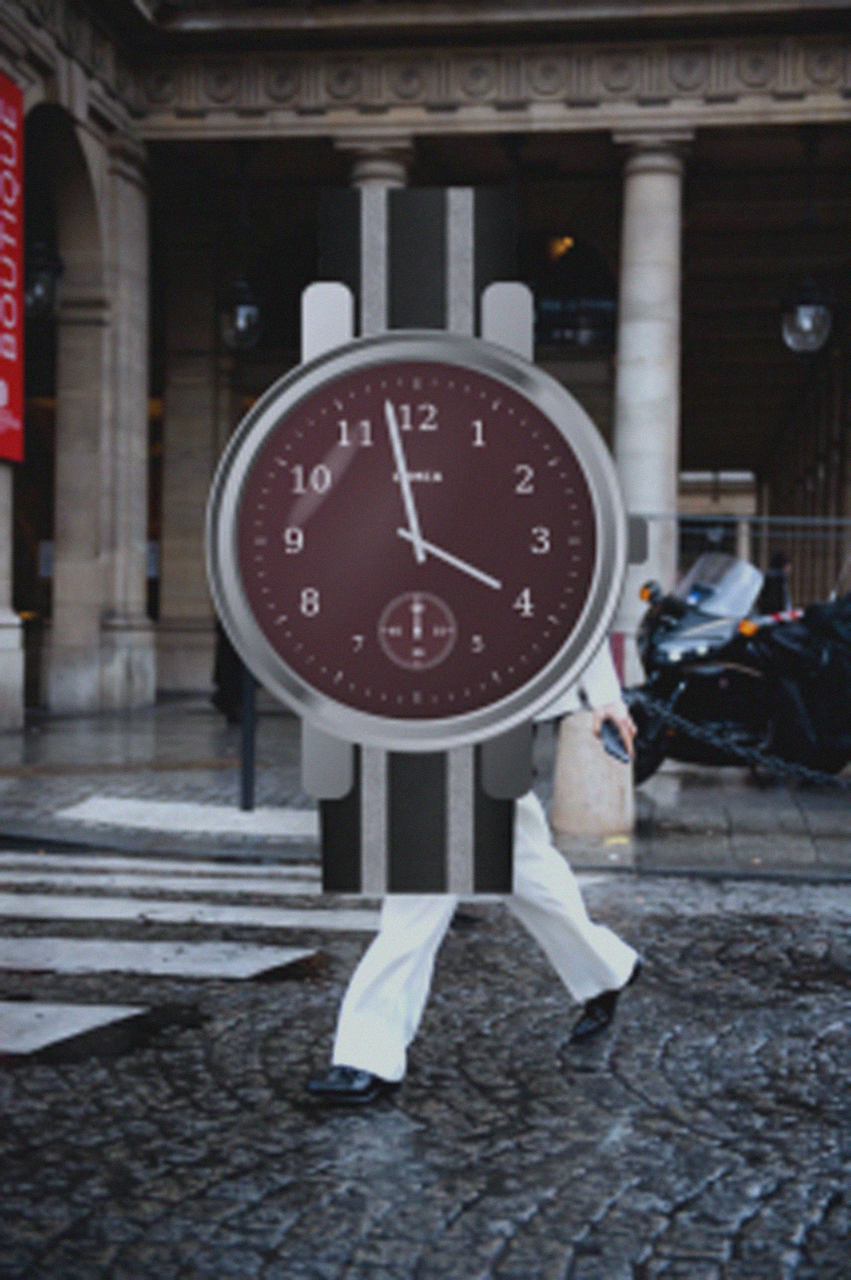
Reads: 3,58
